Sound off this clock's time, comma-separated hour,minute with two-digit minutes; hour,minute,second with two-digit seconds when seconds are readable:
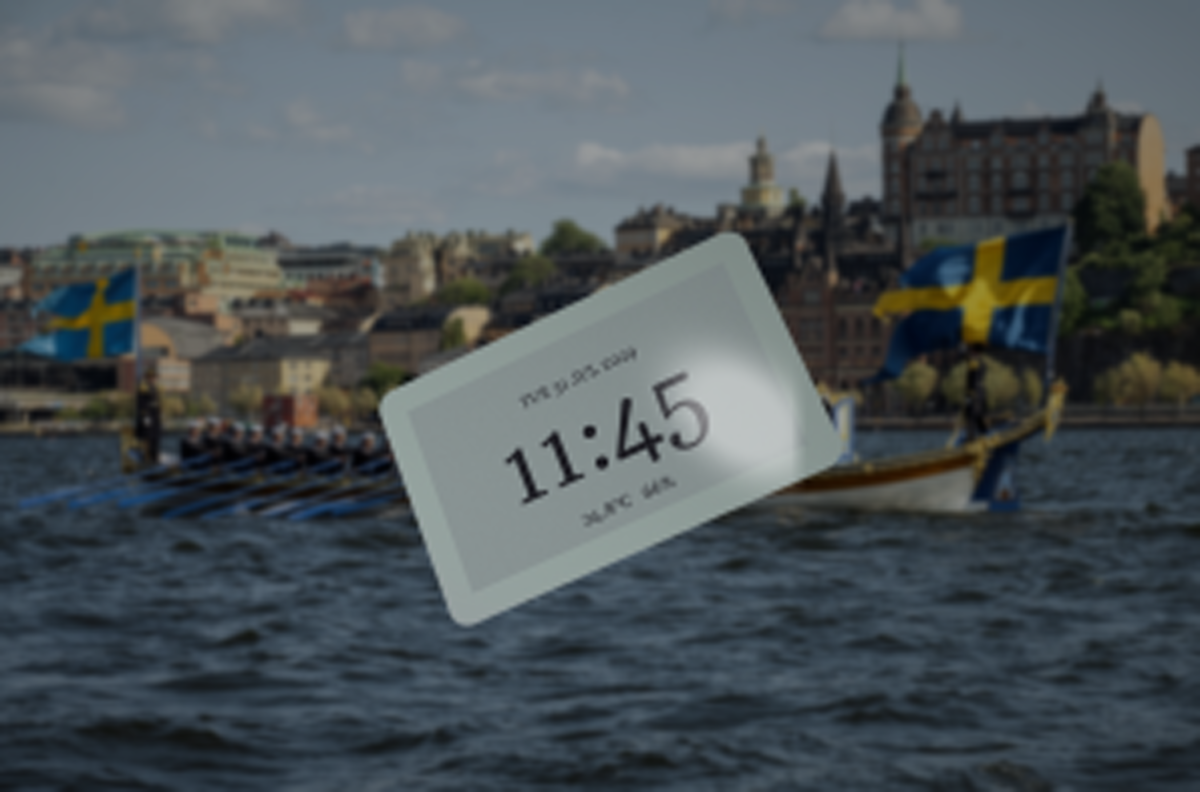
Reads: 11,45
